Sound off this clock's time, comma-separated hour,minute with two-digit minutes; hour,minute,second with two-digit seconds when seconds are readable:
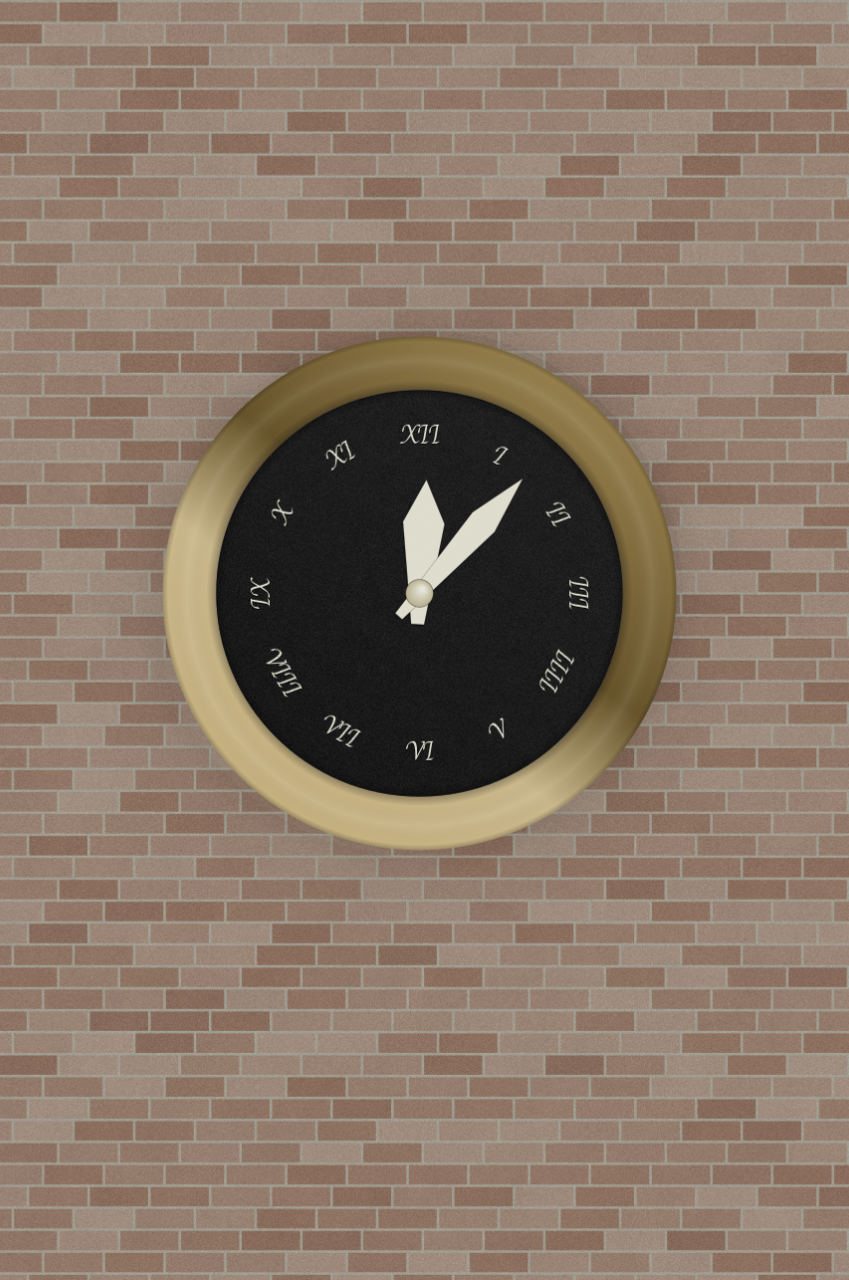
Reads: 12,07
